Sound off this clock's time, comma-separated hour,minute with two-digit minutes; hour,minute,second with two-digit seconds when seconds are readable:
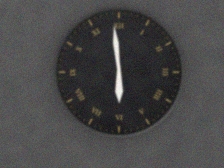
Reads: 5,59
